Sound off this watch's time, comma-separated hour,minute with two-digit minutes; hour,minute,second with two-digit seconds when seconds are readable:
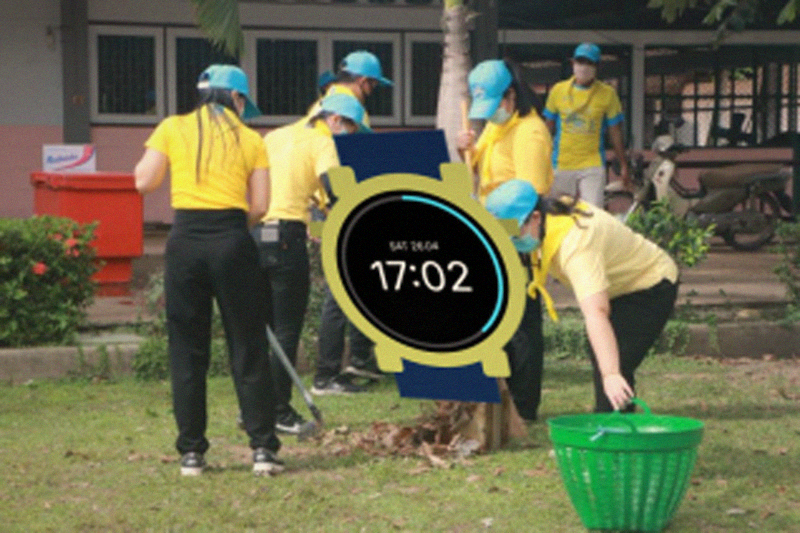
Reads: 17,02
